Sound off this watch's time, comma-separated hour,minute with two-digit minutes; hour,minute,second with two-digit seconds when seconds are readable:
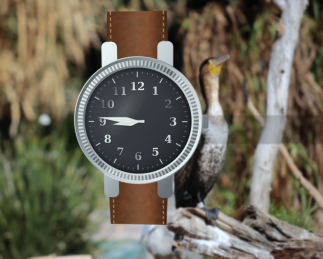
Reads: 8,46
